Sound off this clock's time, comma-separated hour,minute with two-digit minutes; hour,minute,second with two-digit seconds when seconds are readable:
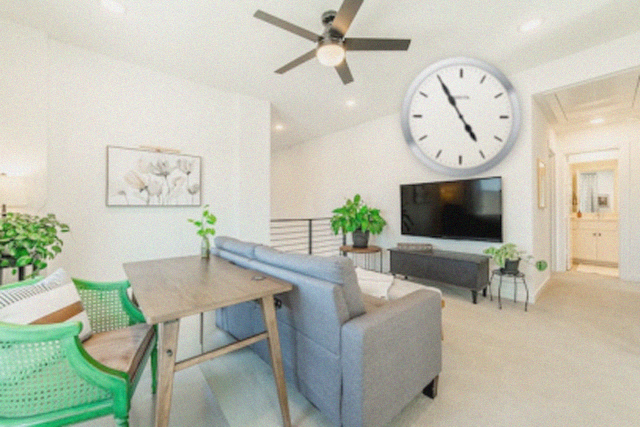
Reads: 4,55
